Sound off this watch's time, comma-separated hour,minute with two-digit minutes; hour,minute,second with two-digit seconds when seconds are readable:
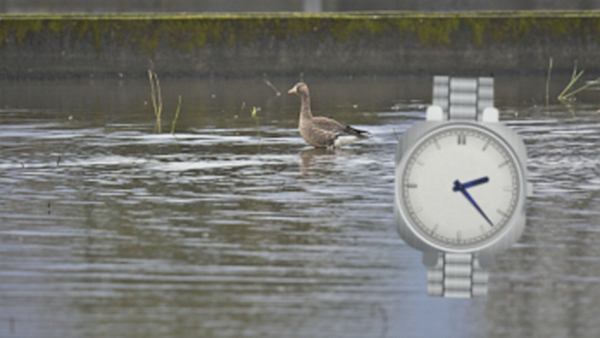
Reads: 2,23
